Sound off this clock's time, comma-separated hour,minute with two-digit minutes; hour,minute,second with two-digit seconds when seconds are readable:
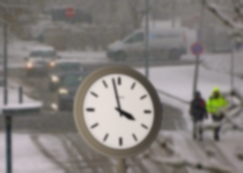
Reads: 3,58
